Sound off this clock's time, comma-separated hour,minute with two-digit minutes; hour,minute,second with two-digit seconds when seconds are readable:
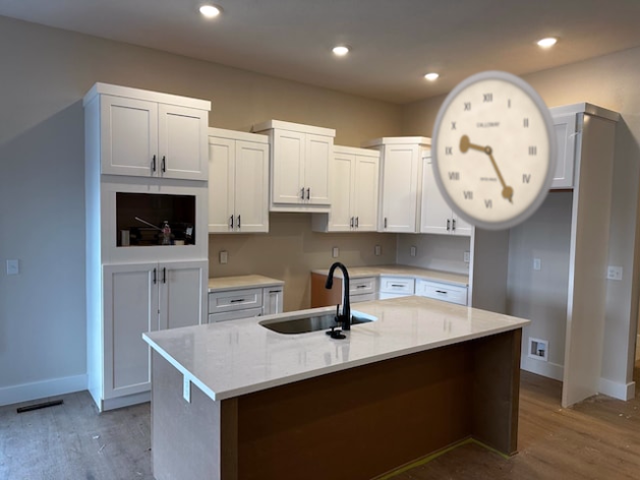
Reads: 9,25
